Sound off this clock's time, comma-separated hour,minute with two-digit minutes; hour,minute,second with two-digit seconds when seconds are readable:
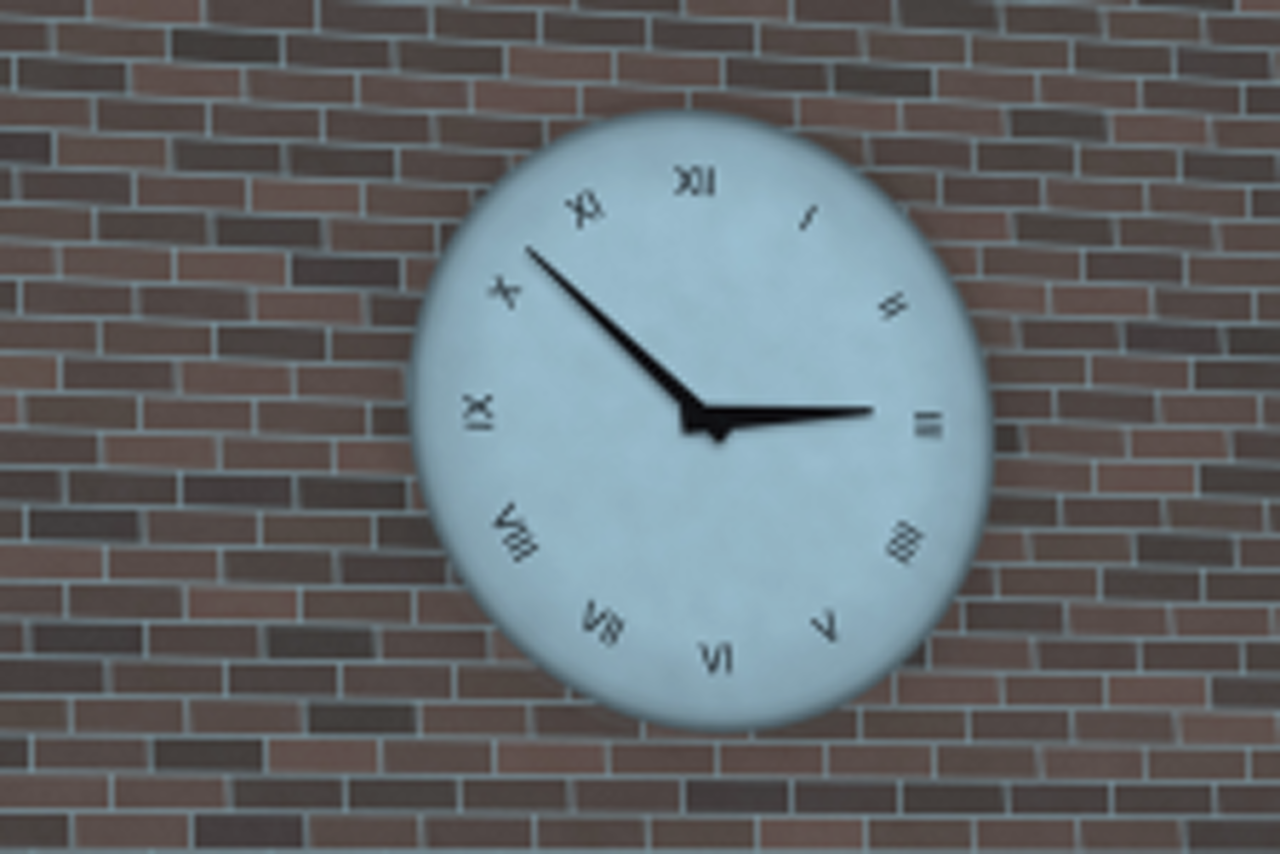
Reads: 2,52
